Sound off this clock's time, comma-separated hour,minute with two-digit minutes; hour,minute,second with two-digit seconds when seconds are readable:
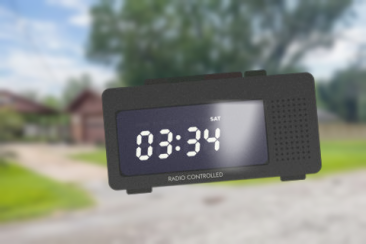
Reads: 3,34
